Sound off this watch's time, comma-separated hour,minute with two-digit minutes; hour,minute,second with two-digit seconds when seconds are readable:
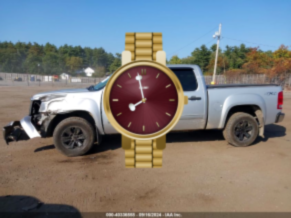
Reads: 7,58
